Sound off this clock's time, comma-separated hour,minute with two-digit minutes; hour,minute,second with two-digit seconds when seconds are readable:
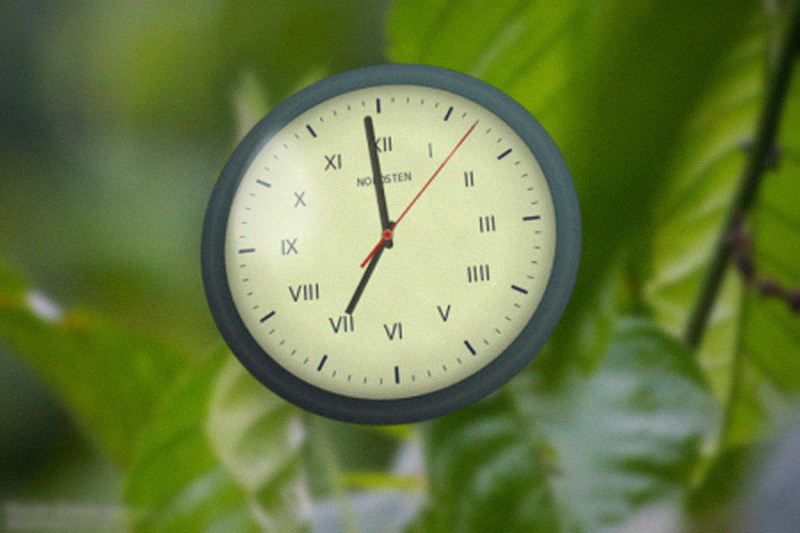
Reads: 6,59,07
